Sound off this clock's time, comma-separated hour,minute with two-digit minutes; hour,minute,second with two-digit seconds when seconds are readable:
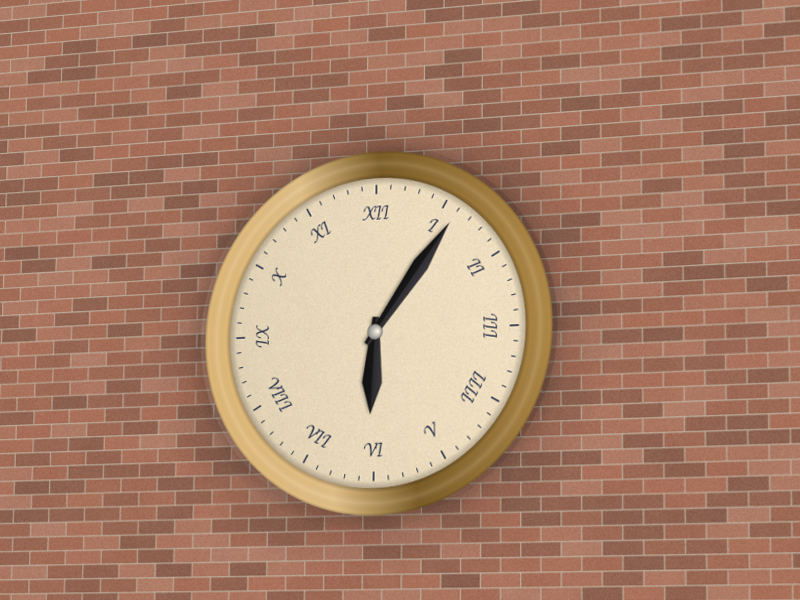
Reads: 6,06
